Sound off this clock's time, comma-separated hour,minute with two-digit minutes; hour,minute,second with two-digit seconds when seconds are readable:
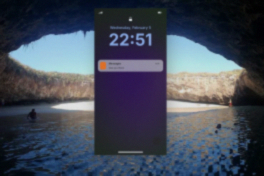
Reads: 22,51
